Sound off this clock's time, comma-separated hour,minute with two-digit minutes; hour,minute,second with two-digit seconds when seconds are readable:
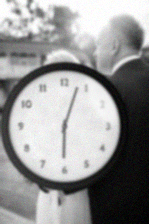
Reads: 6,03
